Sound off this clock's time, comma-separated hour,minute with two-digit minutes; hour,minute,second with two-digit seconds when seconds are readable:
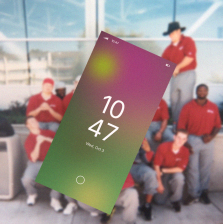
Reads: 10,47
